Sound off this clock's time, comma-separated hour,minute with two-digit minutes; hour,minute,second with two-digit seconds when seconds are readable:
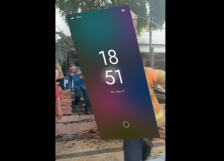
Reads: 18,51
